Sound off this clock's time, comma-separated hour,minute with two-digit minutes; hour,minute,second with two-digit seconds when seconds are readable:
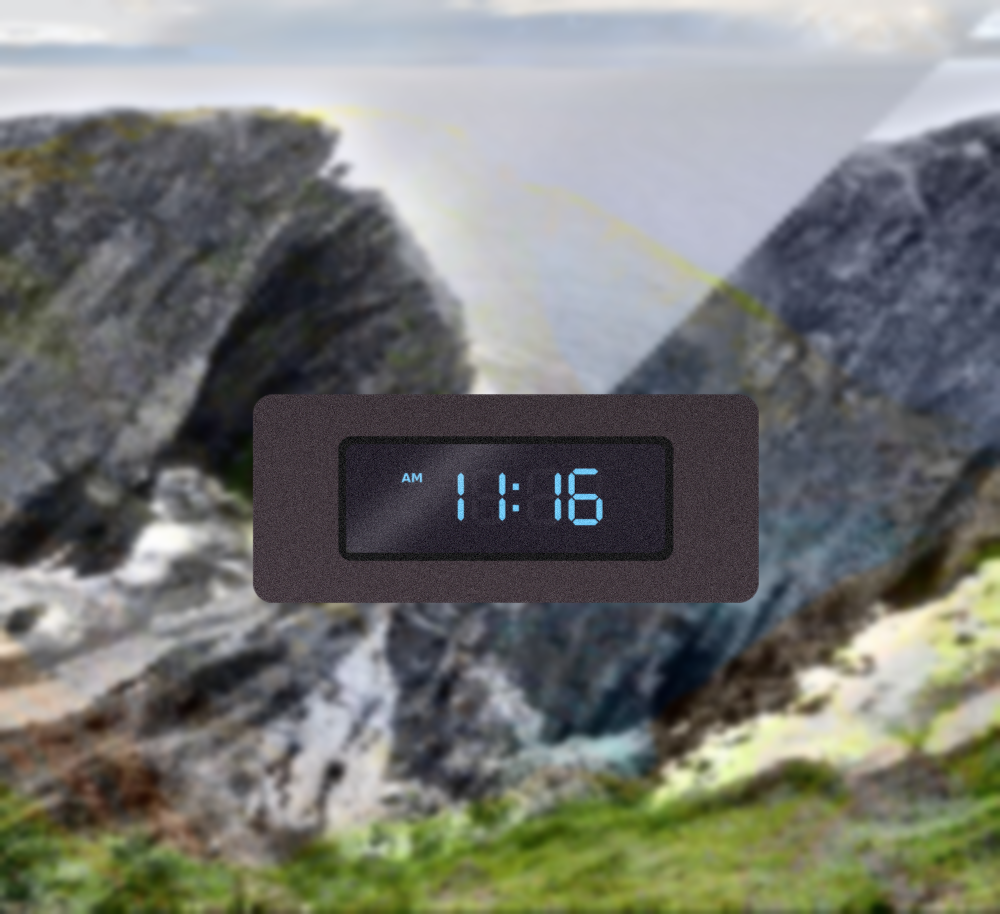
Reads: 11,16
